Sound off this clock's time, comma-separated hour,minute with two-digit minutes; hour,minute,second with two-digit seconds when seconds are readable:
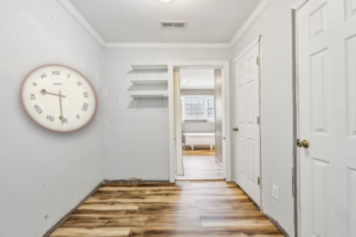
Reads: 9,31
